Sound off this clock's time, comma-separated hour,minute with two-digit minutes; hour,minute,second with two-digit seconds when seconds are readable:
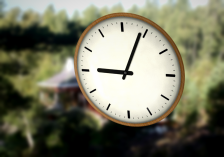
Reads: 9,04
